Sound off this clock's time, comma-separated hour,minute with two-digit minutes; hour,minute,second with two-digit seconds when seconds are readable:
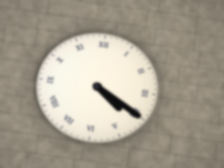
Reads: 4,20
